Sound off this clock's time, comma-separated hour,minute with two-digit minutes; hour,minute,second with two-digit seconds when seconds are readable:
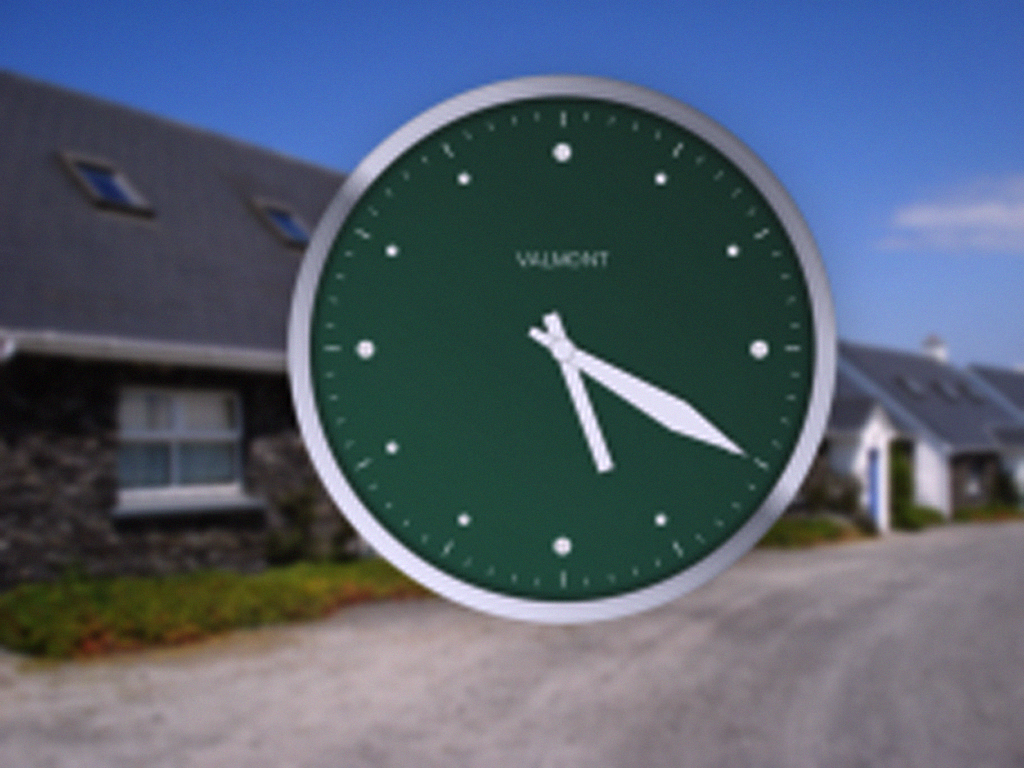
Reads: 5,20
